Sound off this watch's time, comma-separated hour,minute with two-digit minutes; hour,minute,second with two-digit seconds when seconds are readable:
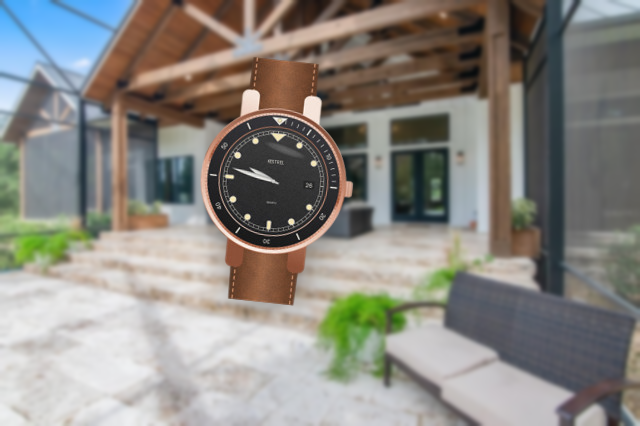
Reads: 9,47
